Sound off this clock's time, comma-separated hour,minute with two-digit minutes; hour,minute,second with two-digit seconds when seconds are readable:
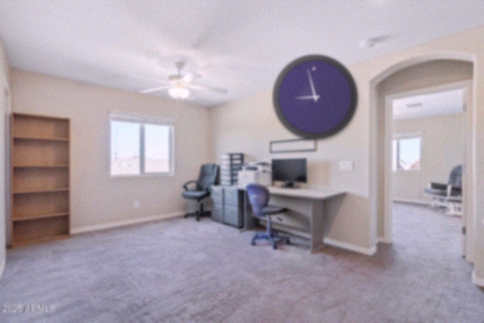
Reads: 8,58
